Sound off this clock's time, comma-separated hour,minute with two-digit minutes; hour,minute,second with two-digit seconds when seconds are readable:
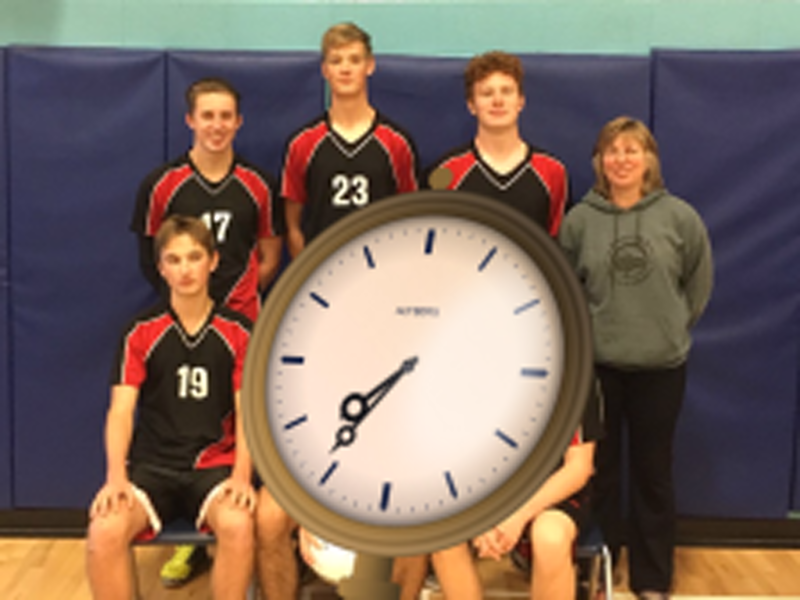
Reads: 7,36
